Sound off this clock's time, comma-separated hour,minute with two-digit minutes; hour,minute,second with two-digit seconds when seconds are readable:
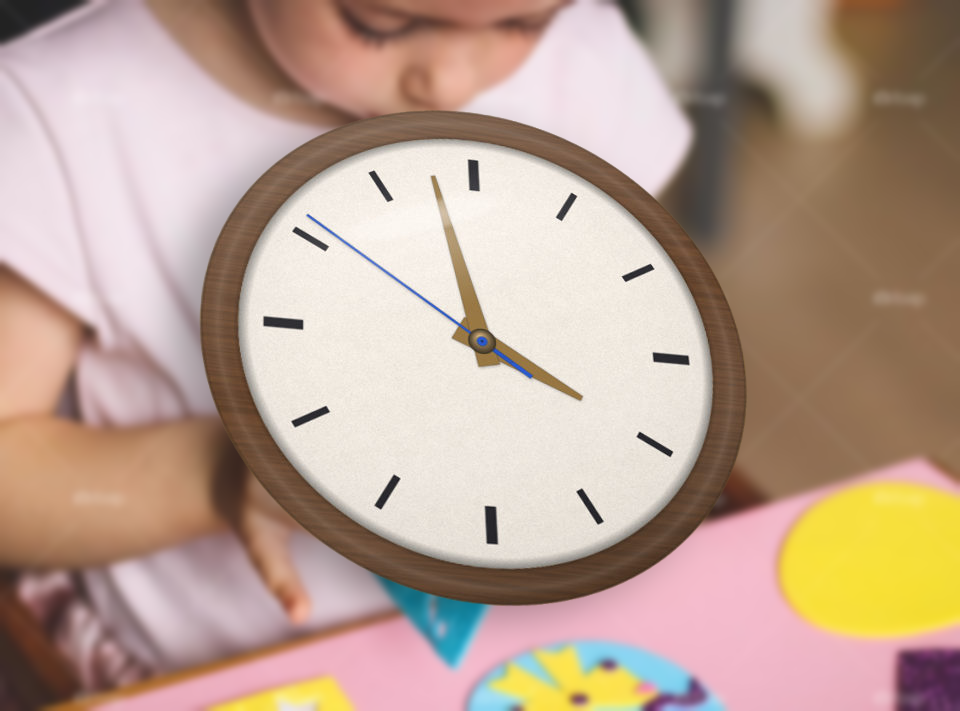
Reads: 3,57,51
